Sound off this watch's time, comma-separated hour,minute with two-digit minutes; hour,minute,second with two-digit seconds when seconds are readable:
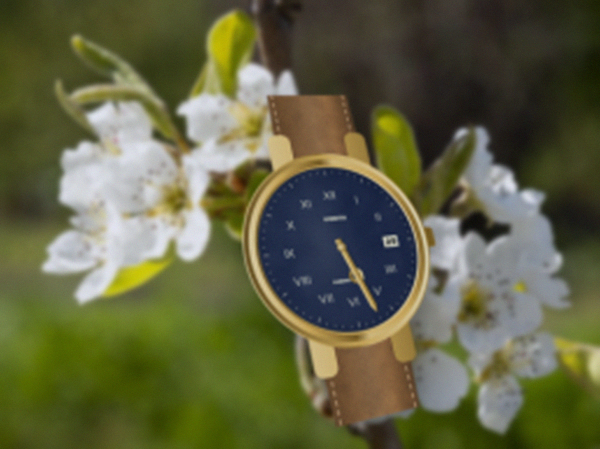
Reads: 5,27
